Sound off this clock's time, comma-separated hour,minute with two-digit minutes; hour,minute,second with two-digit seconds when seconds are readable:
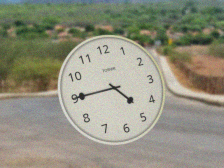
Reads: 4,45
